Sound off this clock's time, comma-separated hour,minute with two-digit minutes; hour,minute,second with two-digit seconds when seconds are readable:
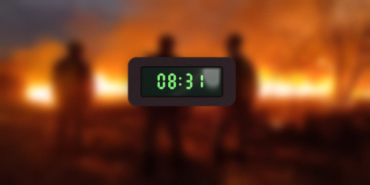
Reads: 8,31
